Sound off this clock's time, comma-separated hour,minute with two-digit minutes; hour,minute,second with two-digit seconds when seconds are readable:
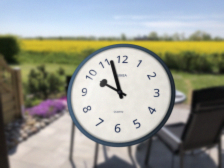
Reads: 9,57
